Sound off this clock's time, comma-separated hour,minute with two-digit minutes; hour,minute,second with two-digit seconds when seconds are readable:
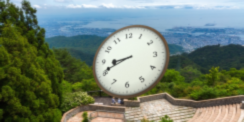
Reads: 8,41
